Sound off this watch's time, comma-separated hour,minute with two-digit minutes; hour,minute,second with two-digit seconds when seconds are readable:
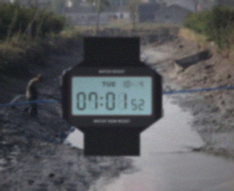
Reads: 7,01,52
